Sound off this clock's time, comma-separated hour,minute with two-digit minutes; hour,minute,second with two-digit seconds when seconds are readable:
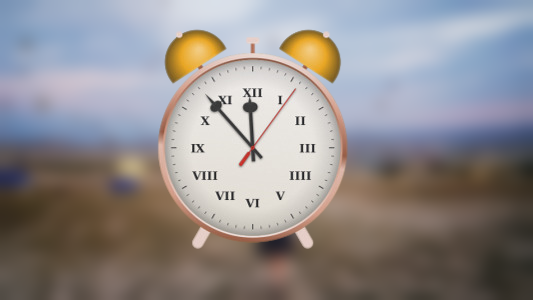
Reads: 11,53,06
